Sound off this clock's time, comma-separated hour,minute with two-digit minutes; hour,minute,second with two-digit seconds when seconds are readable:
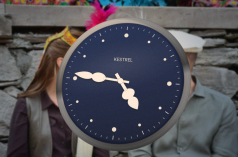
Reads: 4,46
